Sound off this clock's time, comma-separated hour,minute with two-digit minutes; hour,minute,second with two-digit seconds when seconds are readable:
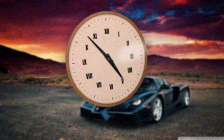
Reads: 4,53
